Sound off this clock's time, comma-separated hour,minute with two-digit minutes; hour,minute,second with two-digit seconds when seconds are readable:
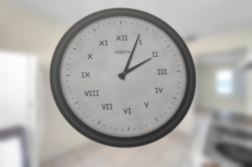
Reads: 2,04
